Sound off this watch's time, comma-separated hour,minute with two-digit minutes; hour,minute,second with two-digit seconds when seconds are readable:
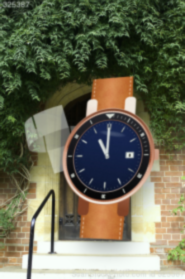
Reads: 11,00
